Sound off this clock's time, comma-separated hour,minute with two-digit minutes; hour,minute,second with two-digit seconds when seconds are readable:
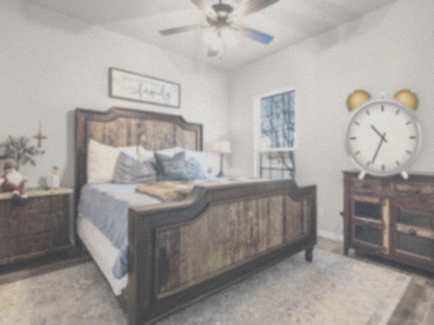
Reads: 10,34
